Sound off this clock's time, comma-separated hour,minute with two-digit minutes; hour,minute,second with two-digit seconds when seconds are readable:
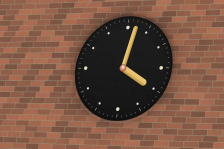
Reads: 4,02
